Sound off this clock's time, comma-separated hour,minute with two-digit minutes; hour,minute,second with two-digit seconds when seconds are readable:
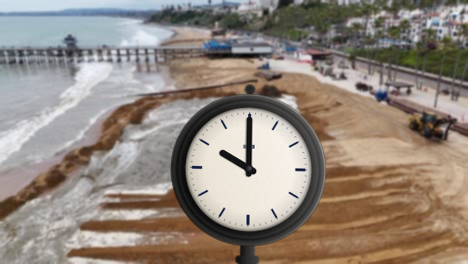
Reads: 10,00
